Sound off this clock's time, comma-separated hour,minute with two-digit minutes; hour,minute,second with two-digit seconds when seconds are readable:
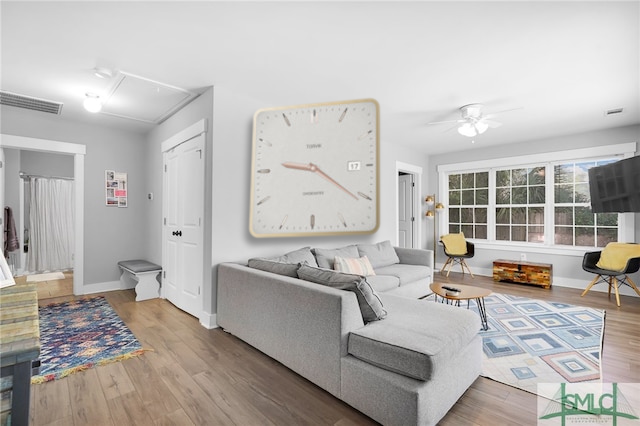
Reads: 9,21
